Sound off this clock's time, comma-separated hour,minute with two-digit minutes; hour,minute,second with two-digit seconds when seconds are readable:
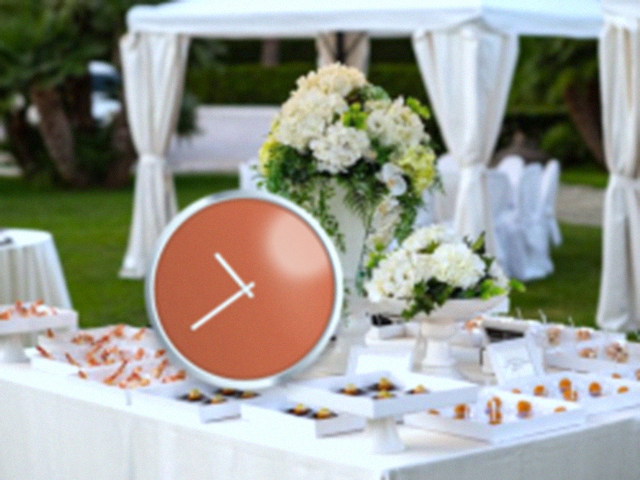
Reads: 10,39
